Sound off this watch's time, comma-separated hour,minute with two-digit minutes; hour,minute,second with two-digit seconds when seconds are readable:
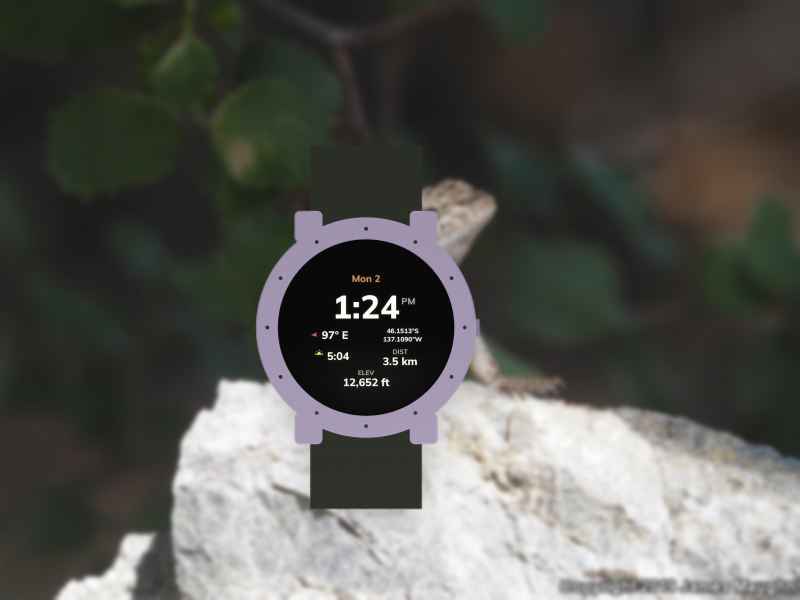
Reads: 1,24
